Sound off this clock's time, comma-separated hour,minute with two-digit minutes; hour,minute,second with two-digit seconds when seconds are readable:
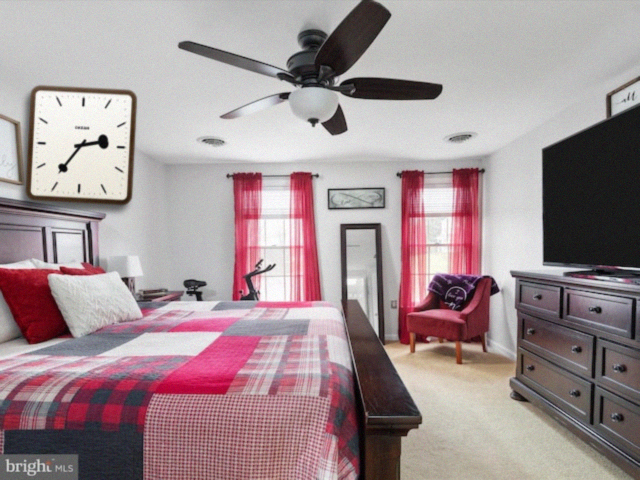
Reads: 2,36
